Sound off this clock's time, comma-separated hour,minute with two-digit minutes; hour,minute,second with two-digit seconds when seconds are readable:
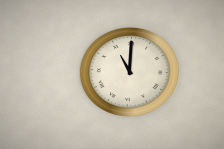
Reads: 11,00
